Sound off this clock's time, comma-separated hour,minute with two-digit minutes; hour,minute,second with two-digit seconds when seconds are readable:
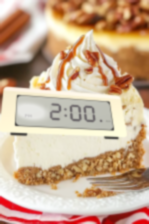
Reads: 2,00
